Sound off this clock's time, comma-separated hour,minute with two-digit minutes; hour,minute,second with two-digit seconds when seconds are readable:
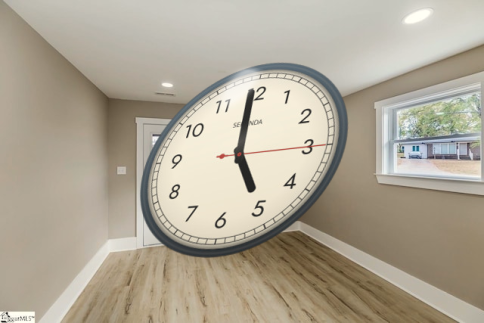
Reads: 4,59,15
